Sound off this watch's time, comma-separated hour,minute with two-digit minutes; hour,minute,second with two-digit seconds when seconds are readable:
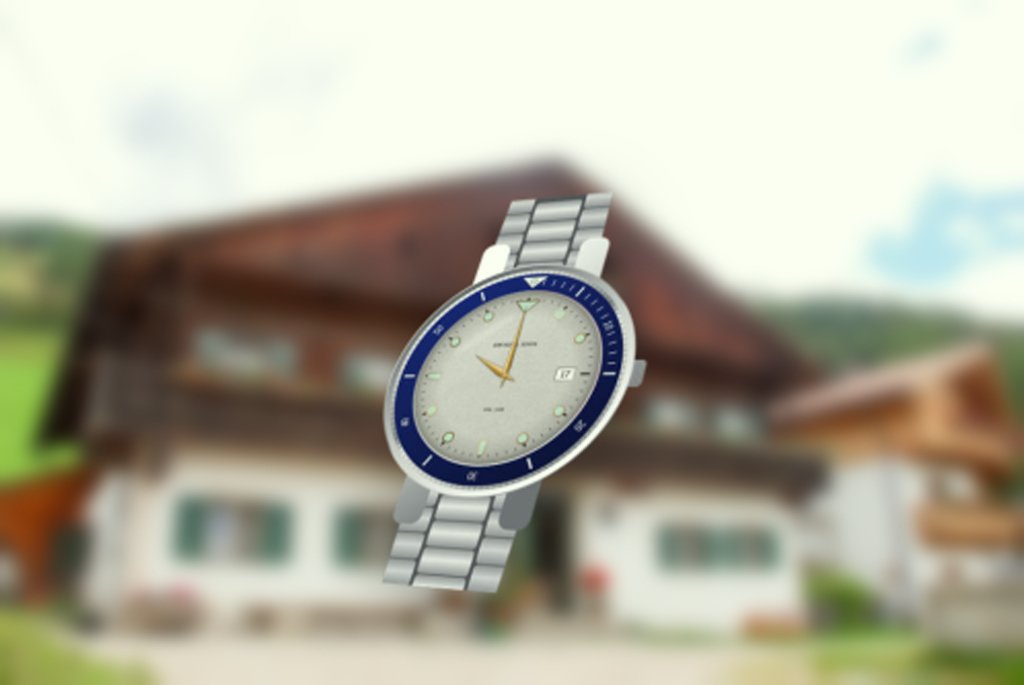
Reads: 10,00
